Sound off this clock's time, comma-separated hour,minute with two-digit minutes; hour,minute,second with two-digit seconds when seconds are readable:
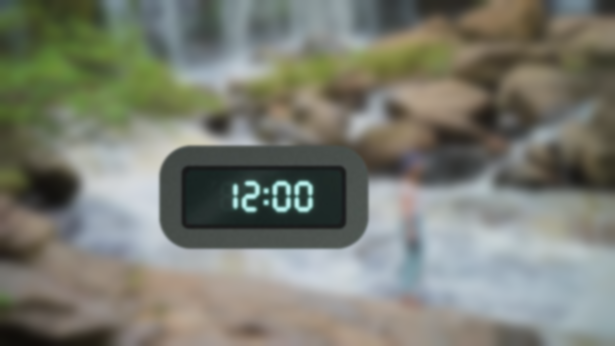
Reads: 12,00
